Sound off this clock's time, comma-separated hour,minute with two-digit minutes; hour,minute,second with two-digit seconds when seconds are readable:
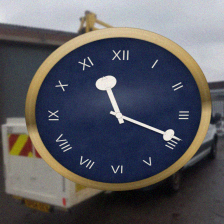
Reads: 11,19
